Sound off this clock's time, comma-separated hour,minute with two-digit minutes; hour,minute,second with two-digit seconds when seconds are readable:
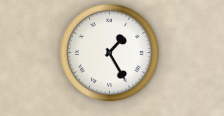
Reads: 1,25
